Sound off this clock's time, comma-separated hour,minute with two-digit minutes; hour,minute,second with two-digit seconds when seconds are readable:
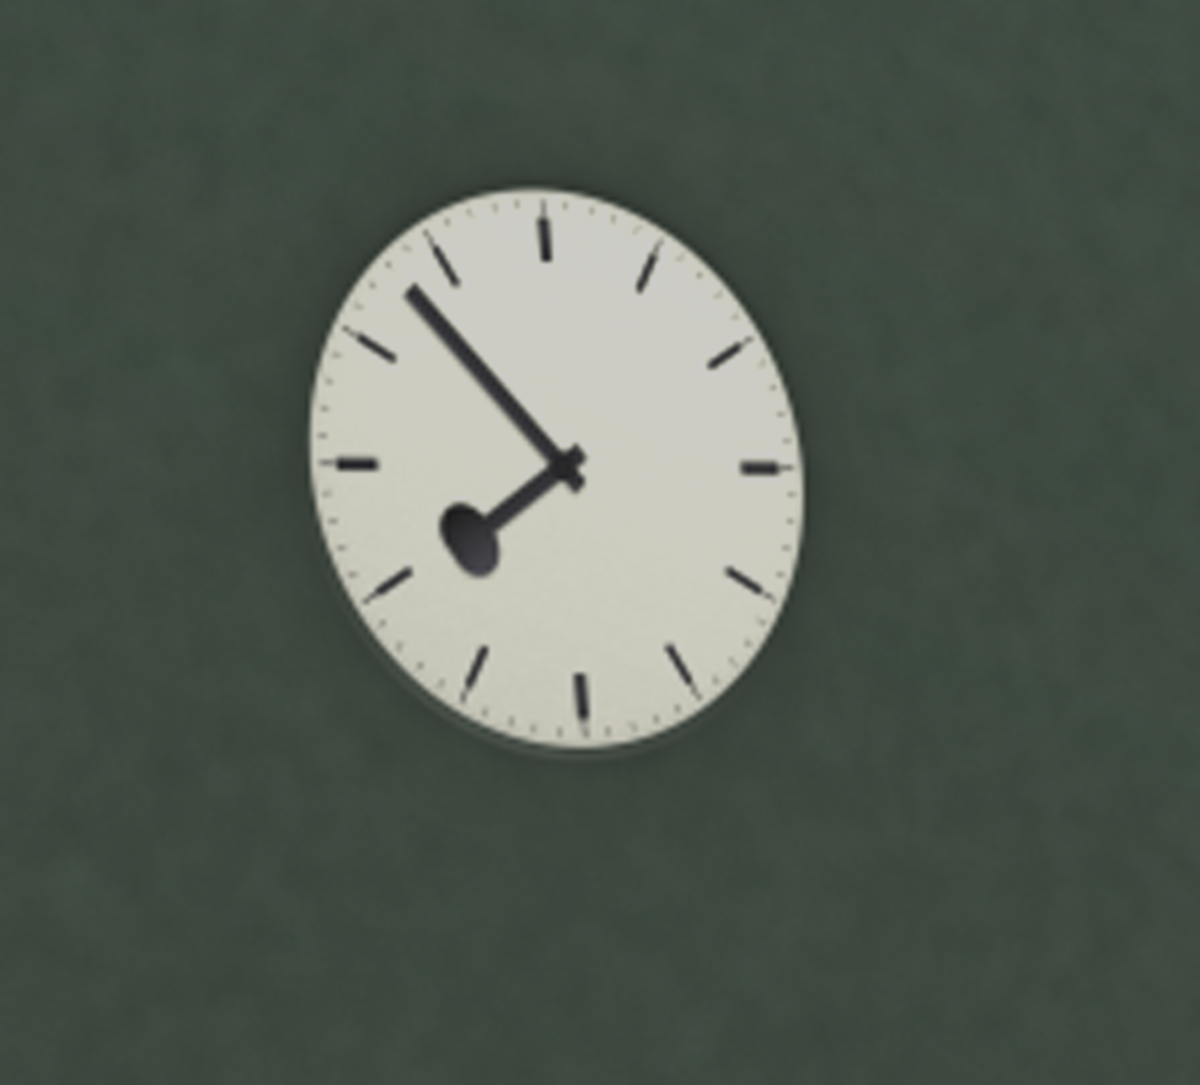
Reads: 7,53
